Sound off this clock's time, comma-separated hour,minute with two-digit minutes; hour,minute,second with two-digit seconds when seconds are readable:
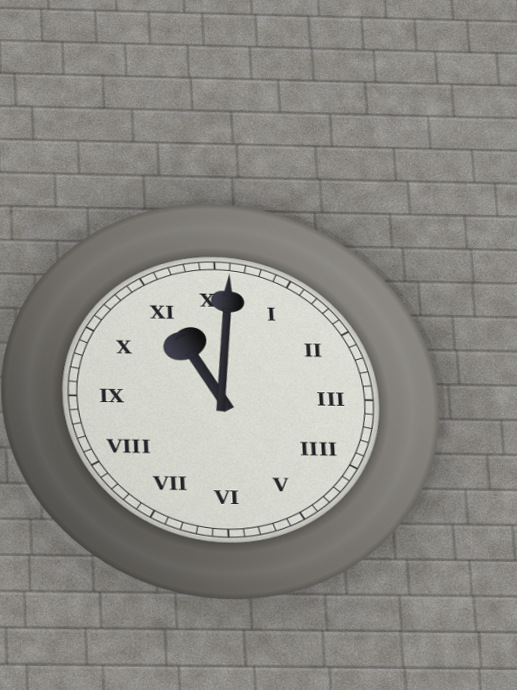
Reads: 11,01
